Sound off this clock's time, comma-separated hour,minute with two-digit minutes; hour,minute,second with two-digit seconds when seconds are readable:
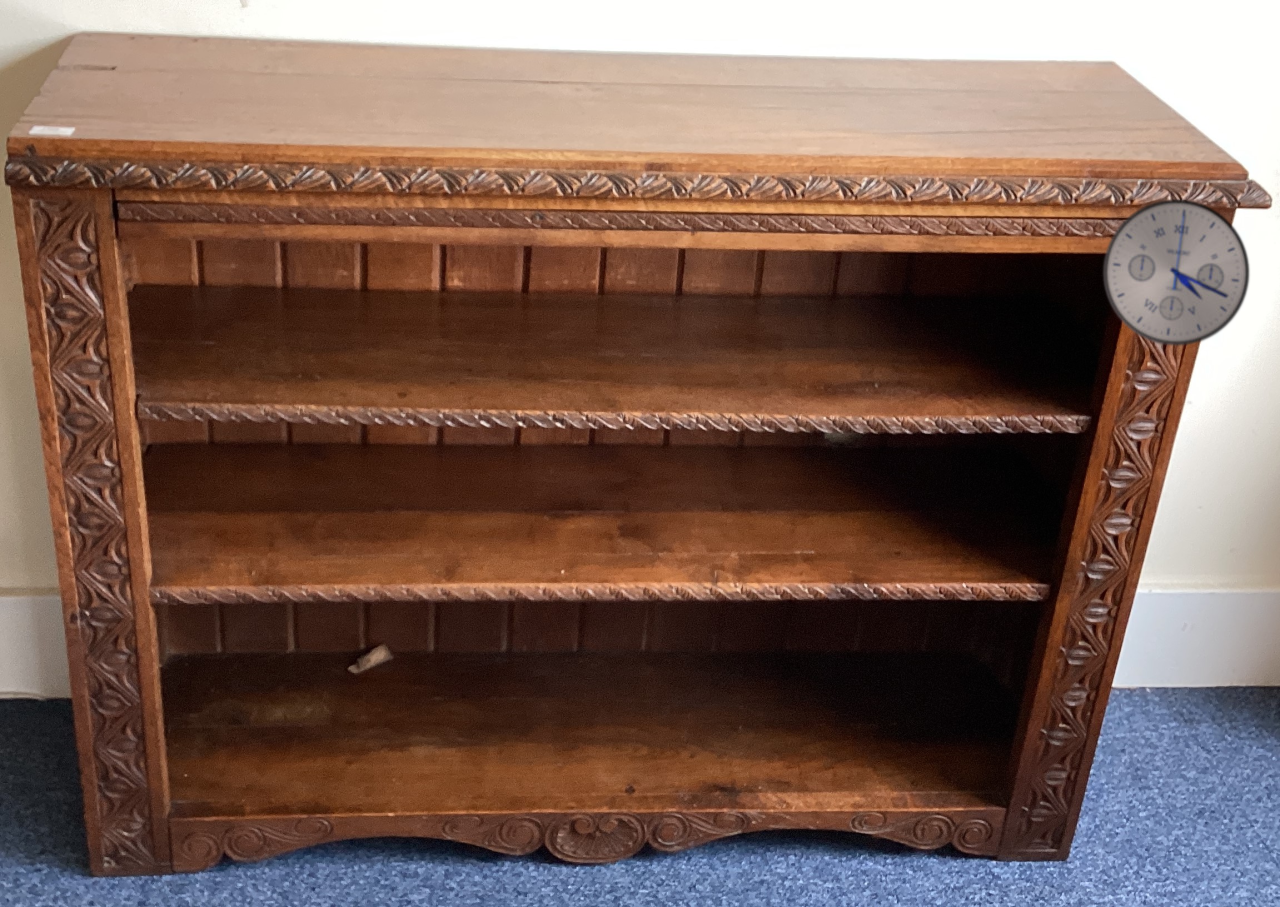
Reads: 4,18
